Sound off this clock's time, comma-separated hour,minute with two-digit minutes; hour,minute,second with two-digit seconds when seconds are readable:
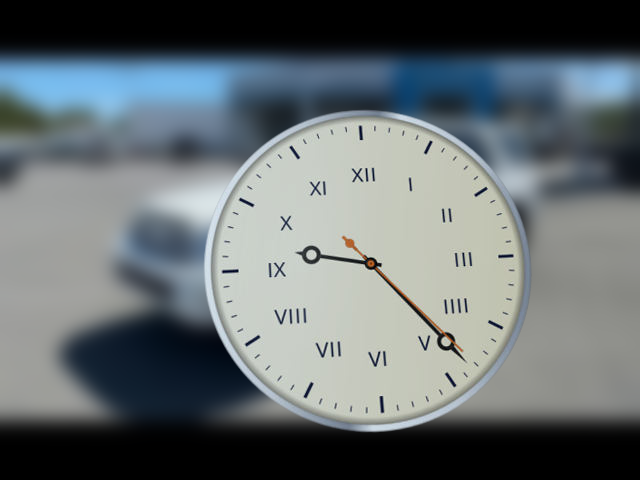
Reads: 9,23,23
